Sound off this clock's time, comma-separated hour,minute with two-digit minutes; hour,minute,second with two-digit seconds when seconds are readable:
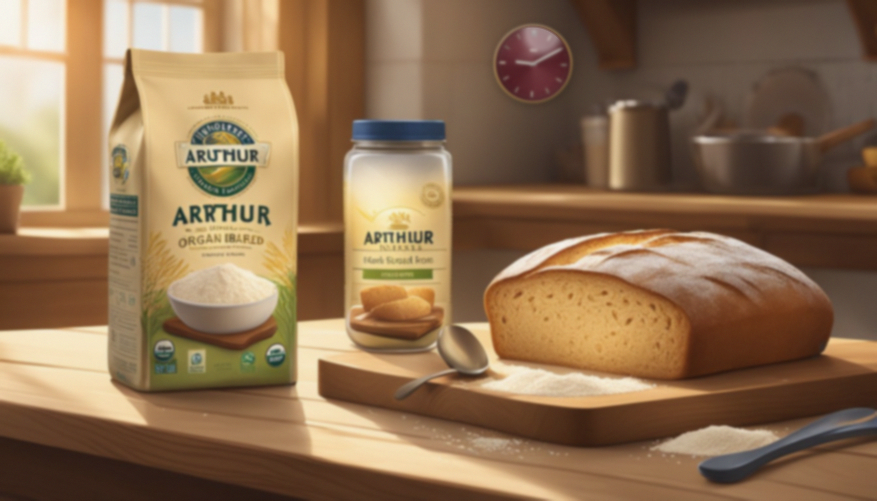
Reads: 9,10
